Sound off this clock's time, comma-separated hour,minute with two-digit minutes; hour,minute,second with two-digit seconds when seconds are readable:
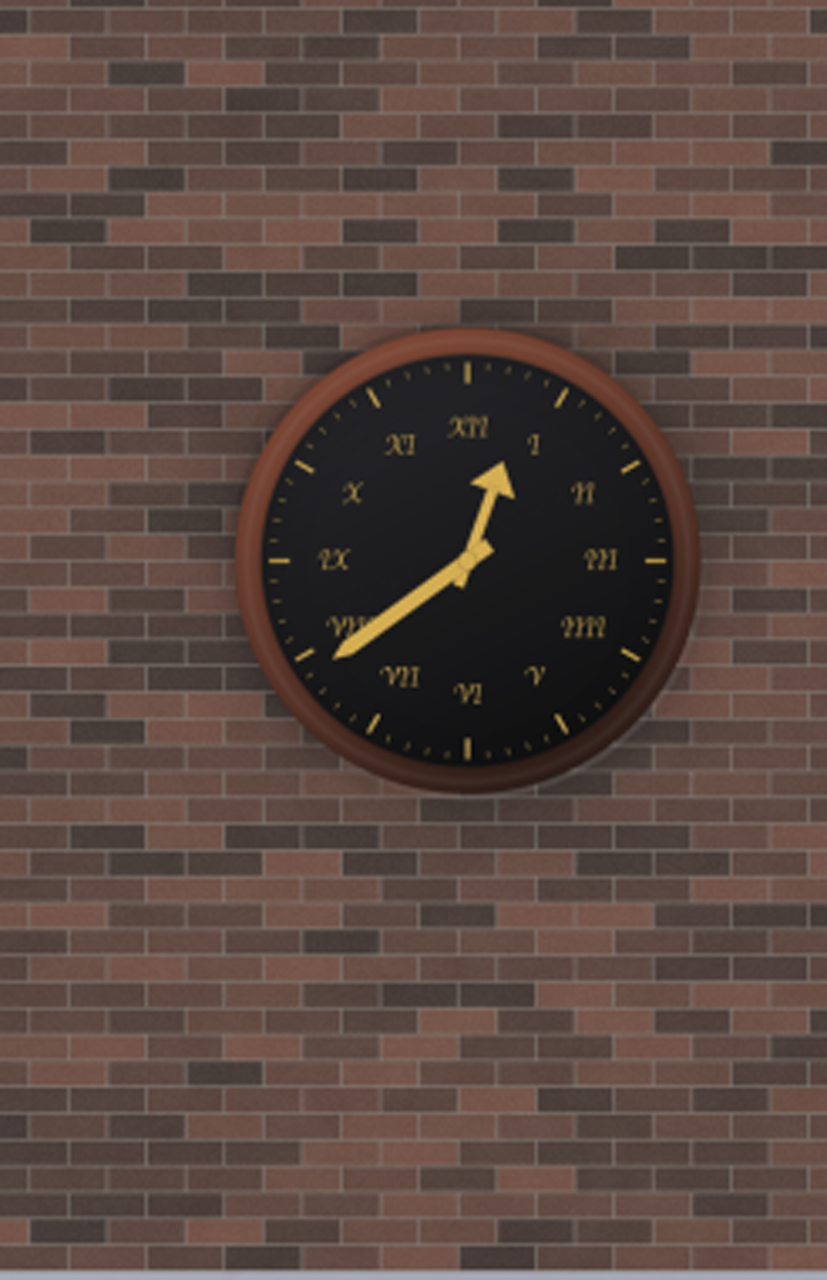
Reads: 12,39
